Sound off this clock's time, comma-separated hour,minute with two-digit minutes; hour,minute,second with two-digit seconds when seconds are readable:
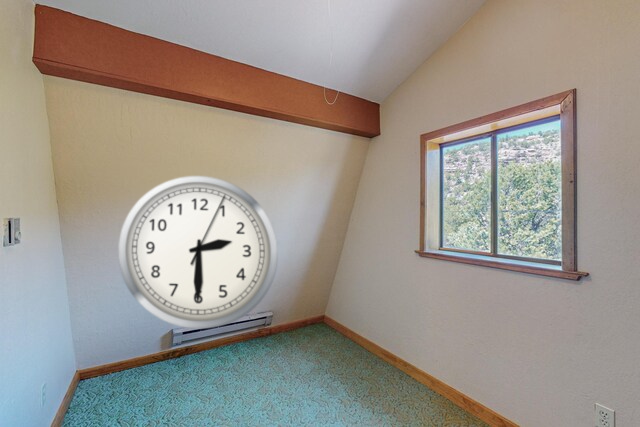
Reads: 2,30,04
